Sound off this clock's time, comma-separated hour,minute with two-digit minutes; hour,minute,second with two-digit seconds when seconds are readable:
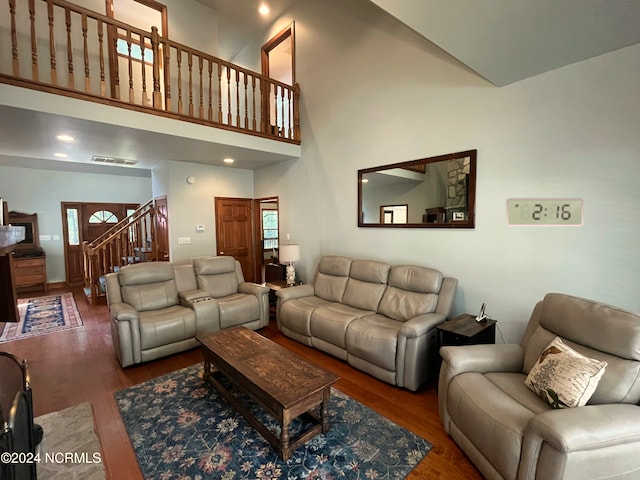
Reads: 2,16
